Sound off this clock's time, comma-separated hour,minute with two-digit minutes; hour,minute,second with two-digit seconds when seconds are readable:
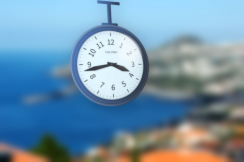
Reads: 3,43
